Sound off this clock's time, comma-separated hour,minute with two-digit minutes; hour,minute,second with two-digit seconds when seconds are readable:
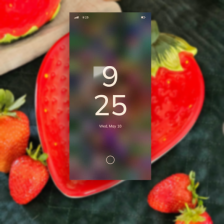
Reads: 9,25
